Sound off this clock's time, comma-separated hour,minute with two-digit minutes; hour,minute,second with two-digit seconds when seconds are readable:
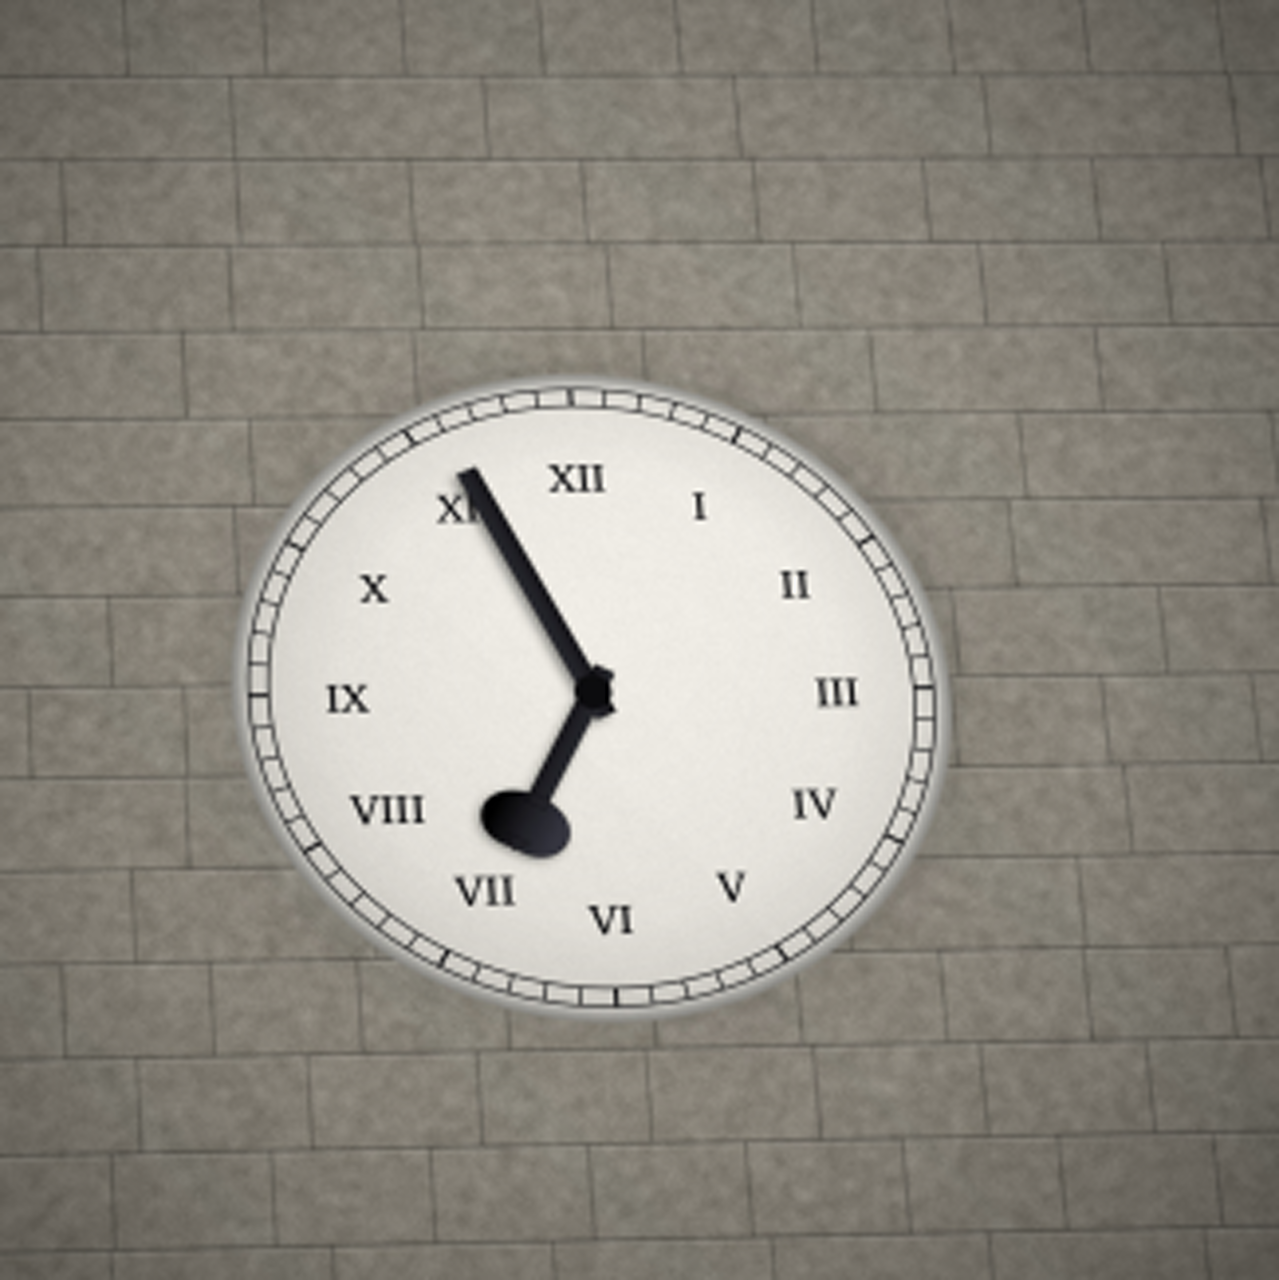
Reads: 6,56
